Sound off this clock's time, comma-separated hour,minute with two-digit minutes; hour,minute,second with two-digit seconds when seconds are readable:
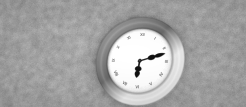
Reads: 6,12
